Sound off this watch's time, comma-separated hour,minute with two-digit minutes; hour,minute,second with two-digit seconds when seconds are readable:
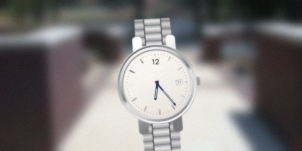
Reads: 6,24
